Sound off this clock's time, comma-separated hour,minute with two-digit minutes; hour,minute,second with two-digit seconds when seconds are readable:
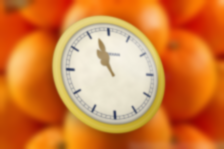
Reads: 10,57
